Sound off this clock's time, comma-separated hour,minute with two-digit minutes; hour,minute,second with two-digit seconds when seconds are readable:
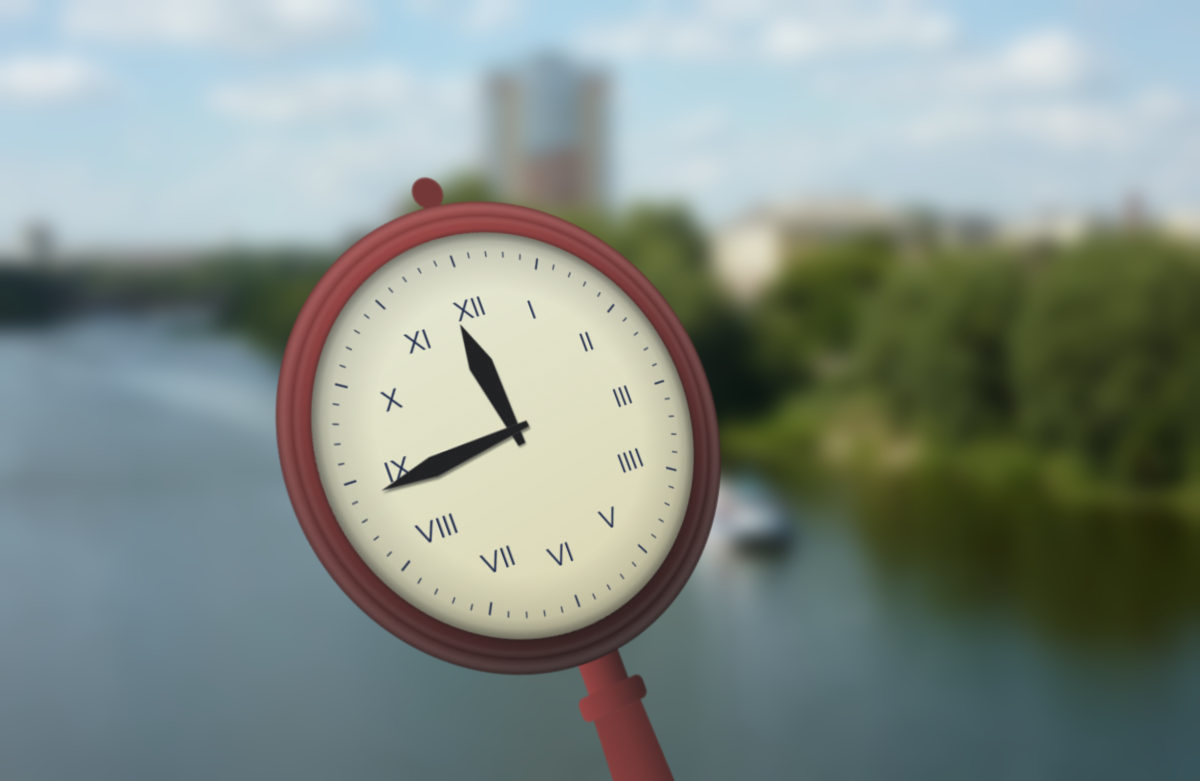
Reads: 11,44
